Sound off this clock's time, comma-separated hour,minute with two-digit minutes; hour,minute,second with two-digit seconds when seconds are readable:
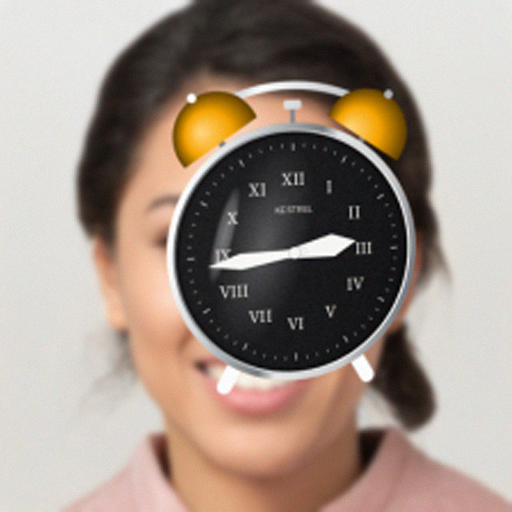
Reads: 2,44
